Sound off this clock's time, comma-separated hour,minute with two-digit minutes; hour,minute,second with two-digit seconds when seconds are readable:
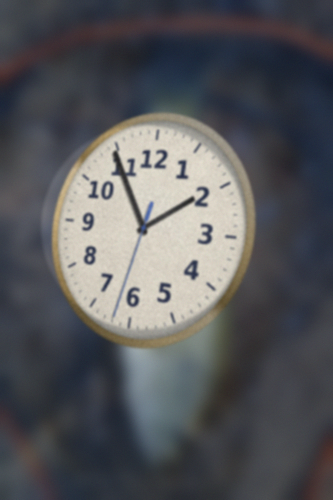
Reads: 1,54,32
